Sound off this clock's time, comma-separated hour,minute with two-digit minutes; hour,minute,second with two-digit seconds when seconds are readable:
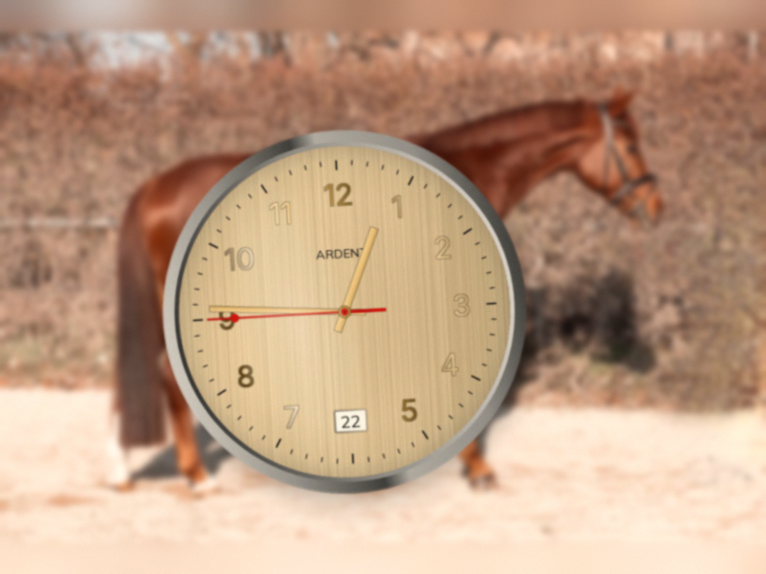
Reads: 12,45,45
